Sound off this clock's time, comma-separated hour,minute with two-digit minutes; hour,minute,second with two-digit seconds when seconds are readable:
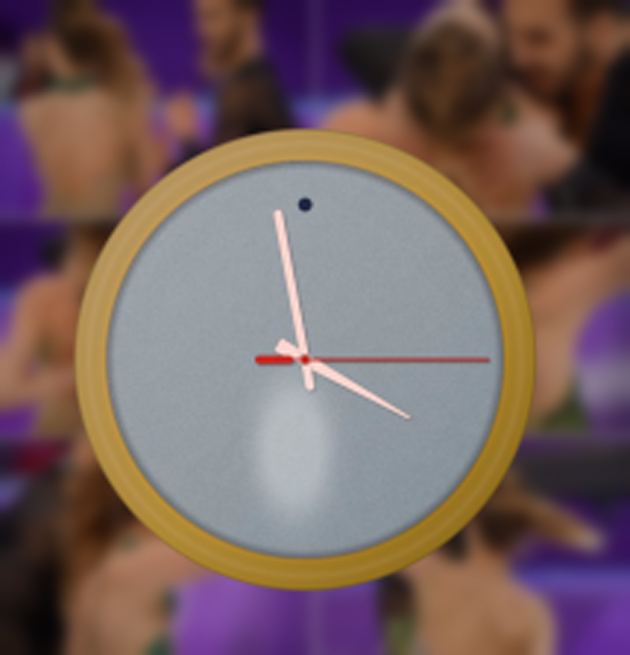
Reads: 3,58,15
